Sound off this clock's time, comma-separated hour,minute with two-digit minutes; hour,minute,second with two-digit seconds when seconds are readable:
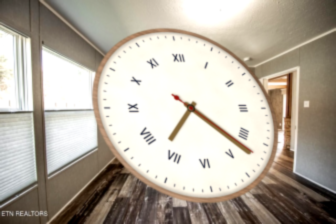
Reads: 7,22,22
